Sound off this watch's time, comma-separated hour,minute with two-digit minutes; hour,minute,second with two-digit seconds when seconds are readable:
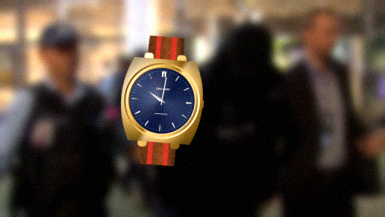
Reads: 10,01
